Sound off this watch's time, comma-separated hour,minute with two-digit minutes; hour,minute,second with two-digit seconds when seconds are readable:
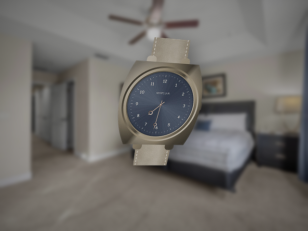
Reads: 7,31
